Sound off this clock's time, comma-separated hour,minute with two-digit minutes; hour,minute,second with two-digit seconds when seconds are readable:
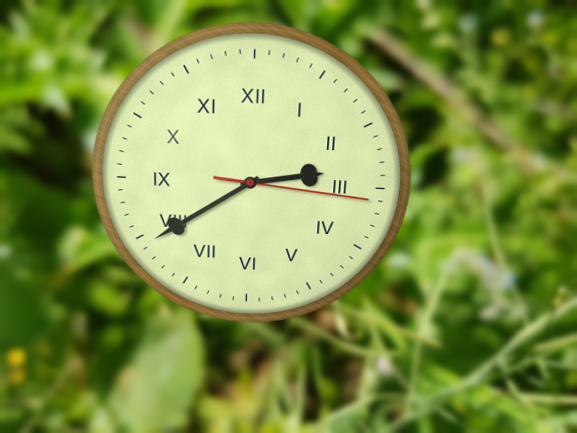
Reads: 2,39,16
